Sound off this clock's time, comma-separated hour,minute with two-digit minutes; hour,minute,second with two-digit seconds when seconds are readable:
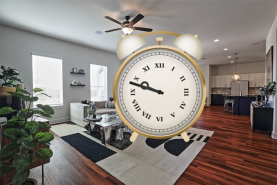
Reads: 9,48
